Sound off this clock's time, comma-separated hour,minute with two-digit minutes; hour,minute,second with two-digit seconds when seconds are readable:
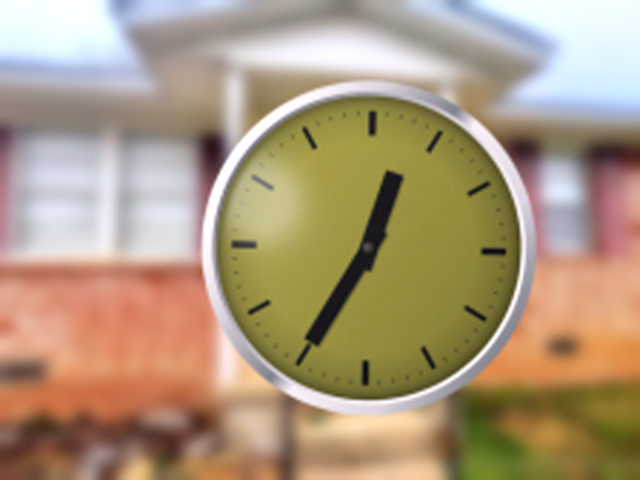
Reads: 12,35
